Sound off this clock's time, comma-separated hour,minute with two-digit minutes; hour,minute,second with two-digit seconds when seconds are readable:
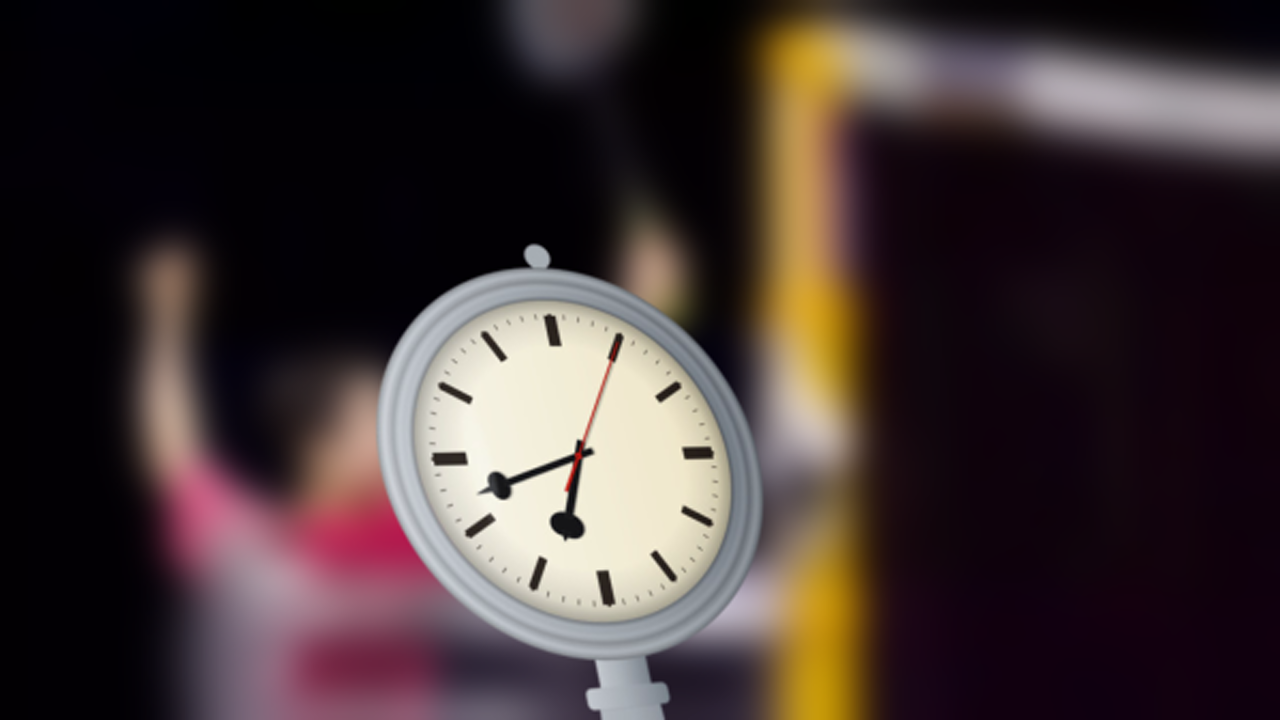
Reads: 6,42,05
